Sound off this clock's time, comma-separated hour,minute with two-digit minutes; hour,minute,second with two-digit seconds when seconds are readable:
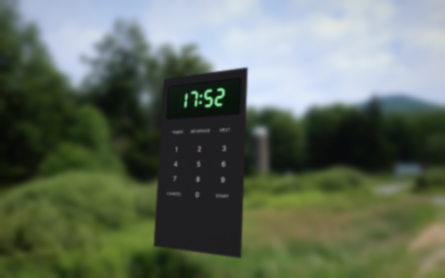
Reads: 17,52
